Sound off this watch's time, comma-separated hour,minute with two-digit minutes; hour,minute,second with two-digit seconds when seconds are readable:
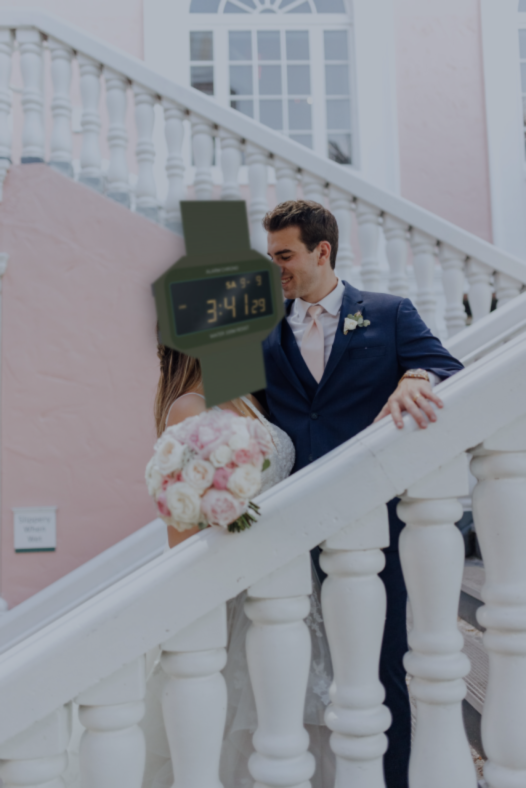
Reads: 3,41,29
